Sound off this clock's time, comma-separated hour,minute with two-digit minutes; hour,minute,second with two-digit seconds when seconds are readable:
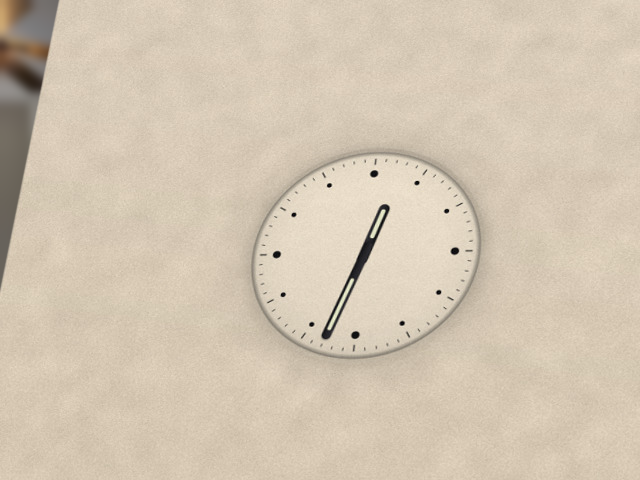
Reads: 12,33
